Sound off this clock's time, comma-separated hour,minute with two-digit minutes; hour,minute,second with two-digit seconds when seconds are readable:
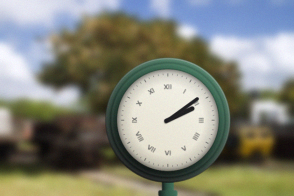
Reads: 2,09
